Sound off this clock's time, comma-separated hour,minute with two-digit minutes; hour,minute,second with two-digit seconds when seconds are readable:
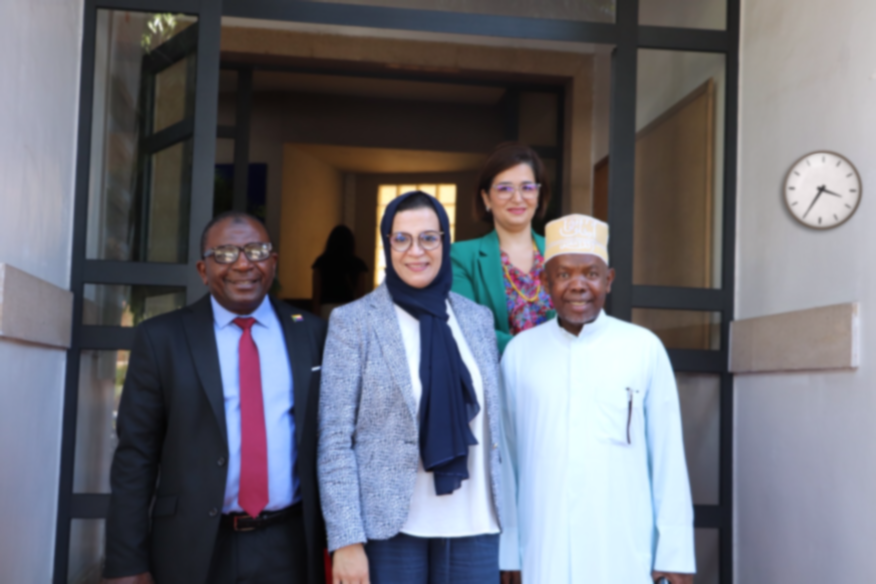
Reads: 3,35
